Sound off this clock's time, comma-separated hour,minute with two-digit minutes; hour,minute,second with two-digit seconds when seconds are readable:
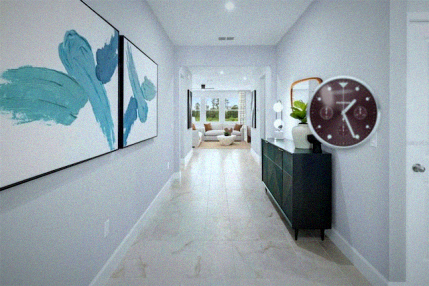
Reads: 1,26
